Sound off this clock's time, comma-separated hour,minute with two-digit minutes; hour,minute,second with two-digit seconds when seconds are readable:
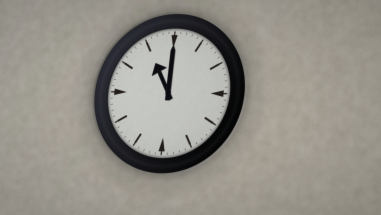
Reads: 11,00
